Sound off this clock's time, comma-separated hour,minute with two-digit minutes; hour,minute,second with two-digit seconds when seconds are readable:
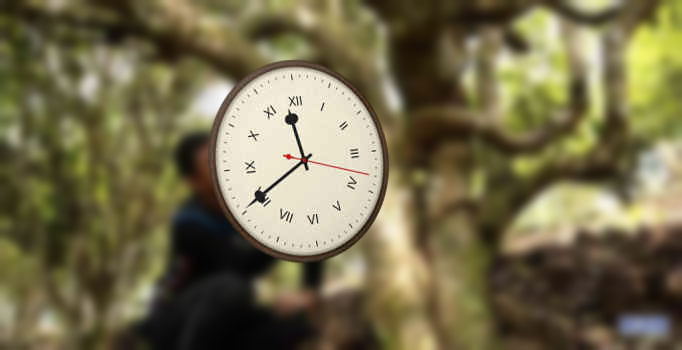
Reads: 11,40,18
